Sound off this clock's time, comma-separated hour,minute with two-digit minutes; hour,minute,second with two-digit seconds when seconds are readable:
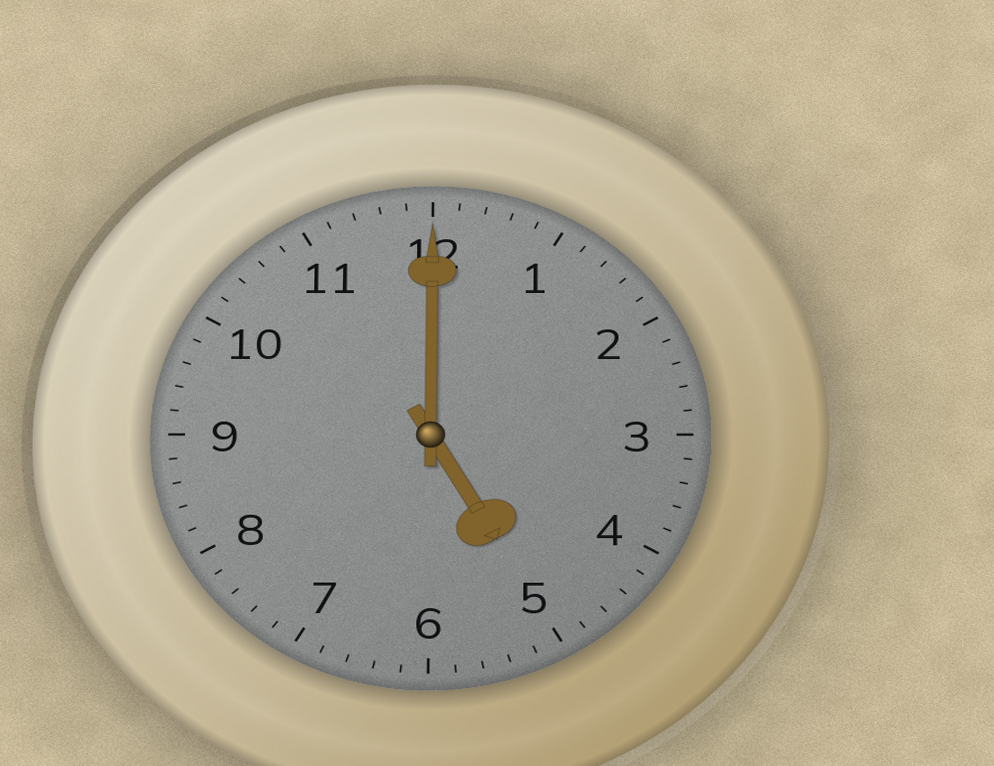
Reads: 5,00
